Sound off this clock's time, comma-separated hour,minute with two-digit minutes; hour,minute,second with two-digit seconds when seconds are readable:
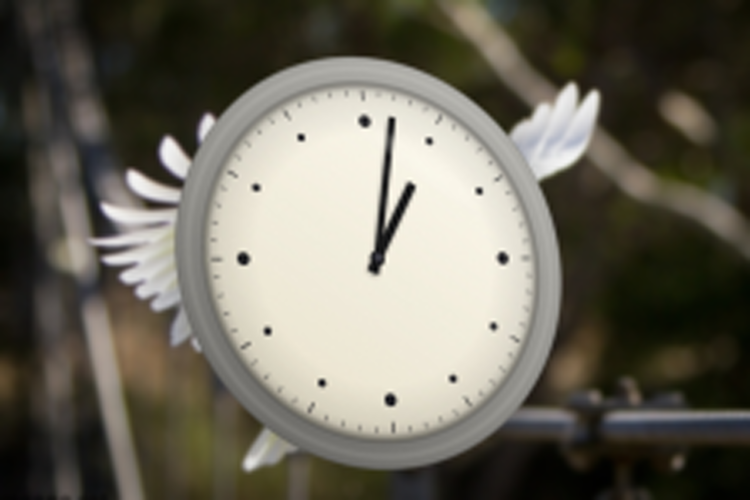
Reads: 1,02
